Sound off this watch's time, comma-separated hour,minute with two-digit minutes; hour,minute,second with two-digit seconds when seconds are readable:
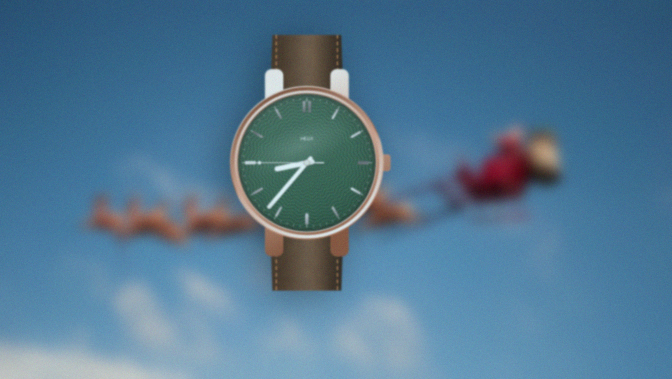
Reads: 8,36,45
